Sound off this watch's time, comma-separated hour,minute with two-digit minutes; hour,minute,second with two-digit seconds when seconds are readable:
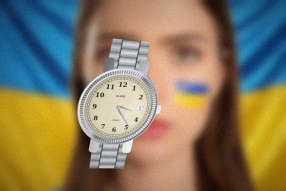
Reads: 3,24
